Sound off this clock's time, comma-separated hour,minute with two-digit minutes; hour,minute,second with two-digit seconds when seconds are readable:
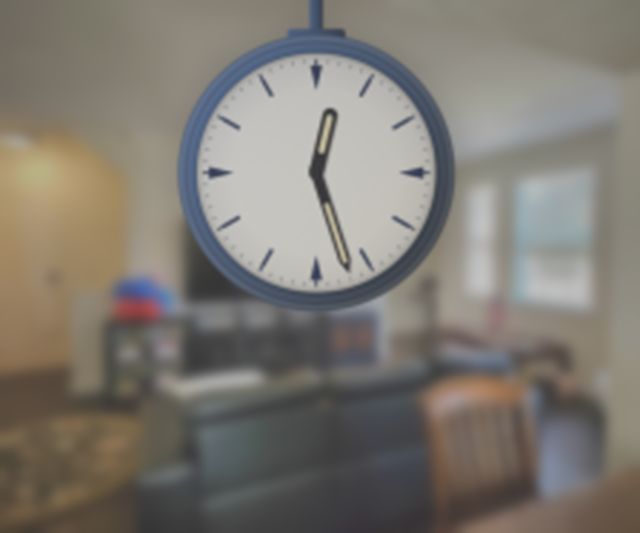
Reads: 12,27
